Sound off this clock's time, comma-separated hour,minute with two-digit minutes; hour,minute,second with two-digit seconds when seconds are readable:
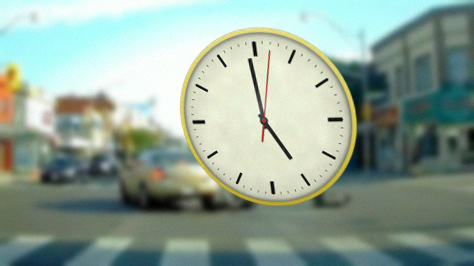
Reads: 4,59,02
